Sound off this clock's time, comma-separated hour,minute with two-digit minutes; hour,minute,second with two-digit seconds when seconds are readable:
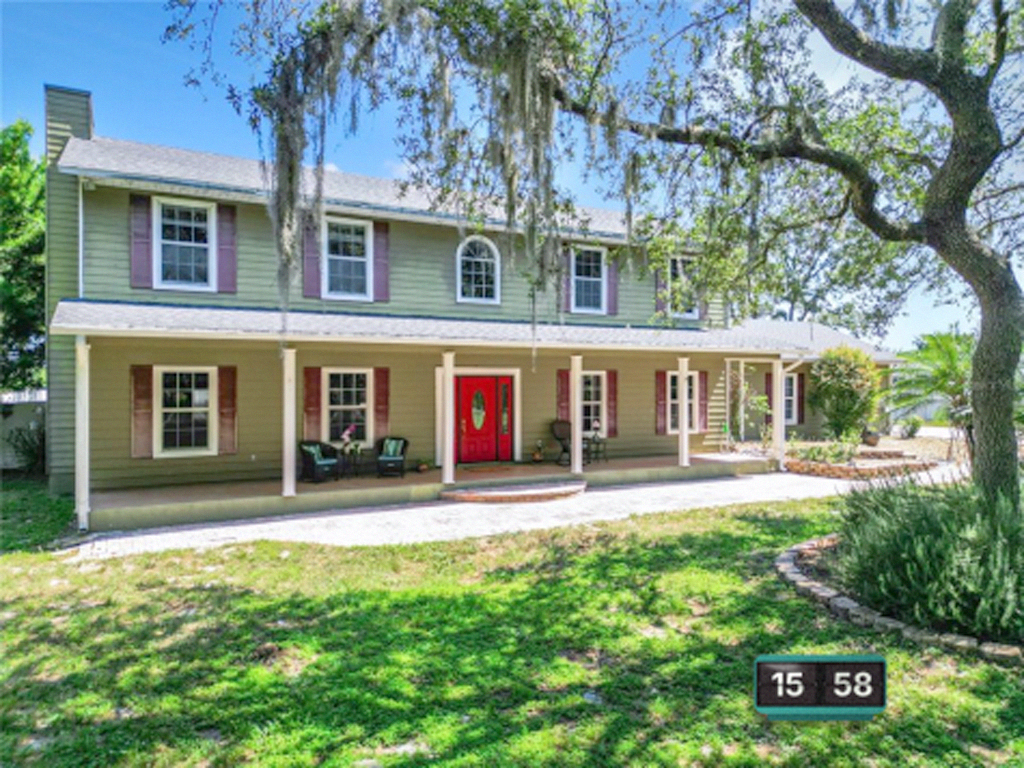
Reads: 15,58
